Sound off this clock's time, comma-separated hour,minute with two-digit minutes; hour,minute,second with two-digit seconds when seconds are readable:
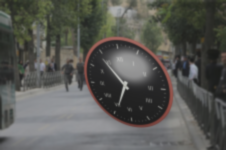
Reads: 6,54
